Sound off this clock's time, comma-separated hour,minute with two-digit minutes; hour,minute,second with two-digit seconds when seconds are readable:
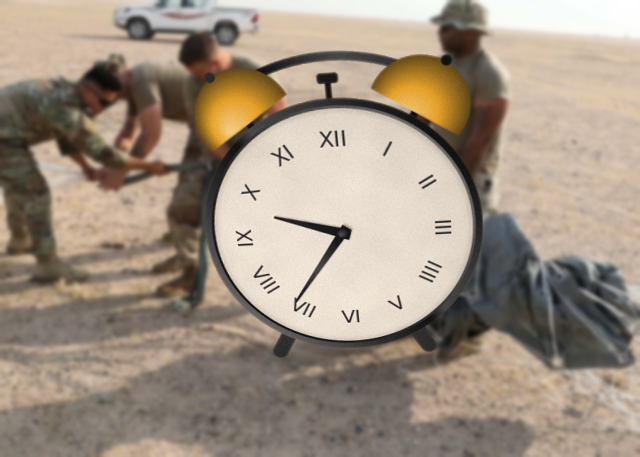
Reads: 9,36
